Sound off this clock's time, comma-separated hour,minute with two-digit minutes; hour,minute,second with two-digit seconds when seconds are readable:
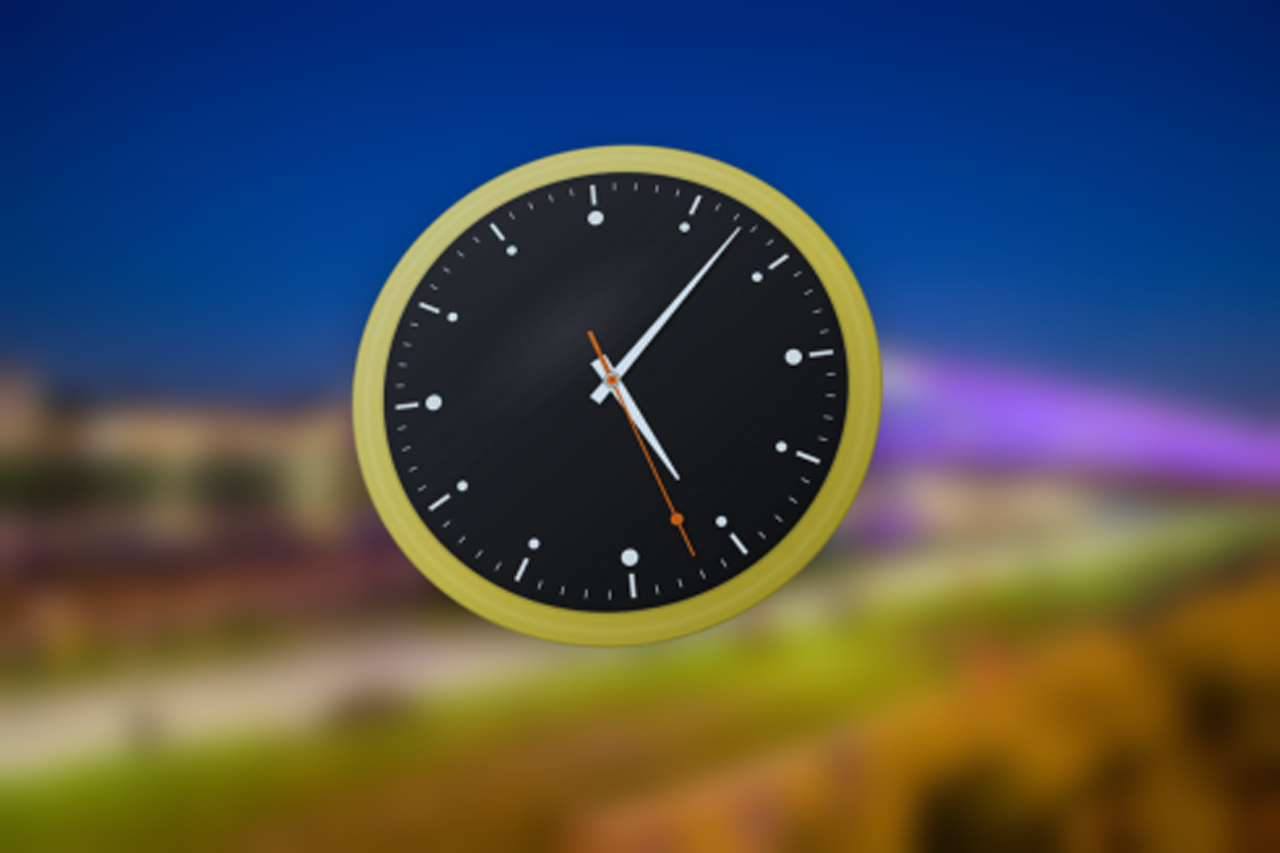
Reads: 5,07,27
